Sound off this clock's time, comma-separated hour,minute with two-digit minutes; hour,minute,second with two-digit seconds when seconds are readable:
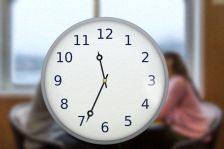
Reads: 11,34
